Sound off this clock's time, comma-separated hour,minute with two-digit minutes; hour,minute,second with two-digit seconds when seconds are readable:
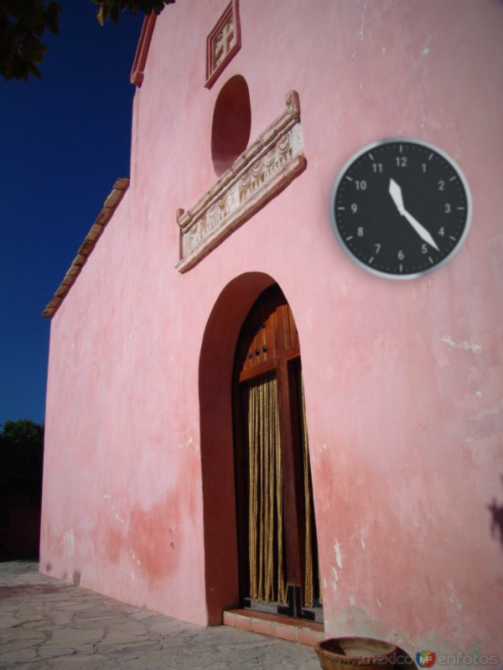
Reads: 11,23
